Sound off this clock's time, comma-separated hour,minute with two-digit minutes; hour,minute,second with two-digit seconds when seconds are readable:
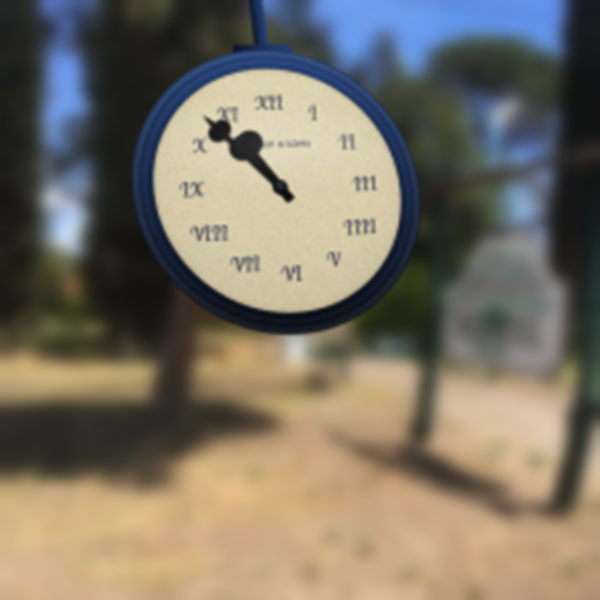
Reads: 10,53
